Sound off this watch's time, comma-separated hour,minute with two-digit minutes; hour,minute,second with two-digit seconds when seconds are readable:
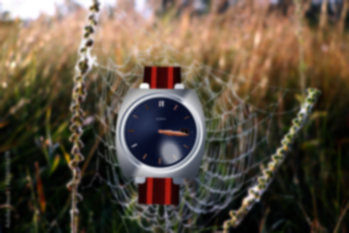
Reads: 3,16
